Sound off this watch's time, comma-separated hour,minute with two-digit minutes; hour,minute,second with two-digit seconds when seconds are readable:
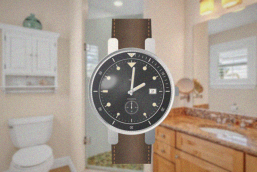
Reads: 2,01
